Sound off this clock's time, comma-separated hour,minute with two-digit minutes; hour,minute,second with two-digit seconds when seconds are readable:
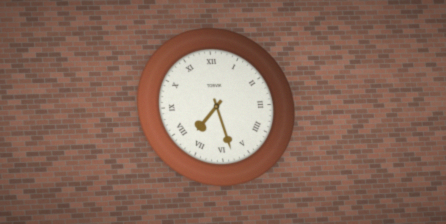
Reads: 7,28
